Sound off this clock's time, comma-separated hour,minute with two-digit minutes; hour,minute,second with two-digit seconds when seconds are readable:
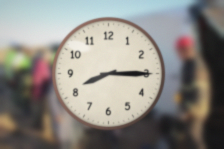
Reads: 8,15
